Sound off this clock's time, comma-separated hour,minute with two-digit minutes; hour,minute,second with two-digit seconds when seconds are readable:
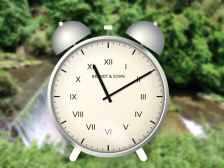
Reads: 11,10
